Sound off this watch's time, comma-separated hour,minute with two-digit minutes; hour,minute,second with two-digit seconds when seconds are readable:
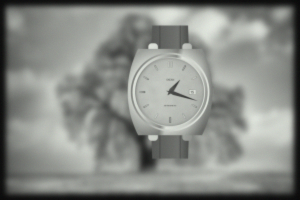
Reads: 1,18
